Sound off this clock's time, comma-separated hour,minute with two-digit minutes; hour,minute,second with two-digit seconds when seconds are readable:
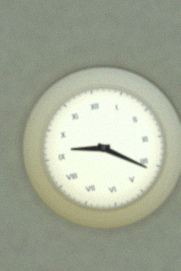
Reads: 9,21
